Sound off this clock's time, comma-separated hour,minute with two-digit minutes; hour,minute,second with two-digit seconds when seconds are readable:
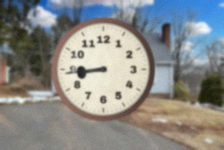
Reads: 8,44
